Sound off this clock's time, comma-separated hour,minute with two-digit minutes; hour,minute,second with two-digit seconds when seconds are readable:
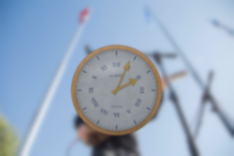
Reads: 2,04
